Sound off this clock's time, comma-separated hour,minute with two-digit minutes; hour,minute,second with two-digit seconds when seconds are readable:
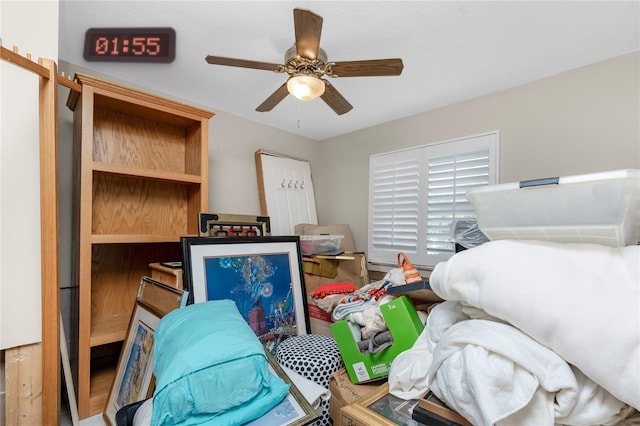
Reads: 1,55
